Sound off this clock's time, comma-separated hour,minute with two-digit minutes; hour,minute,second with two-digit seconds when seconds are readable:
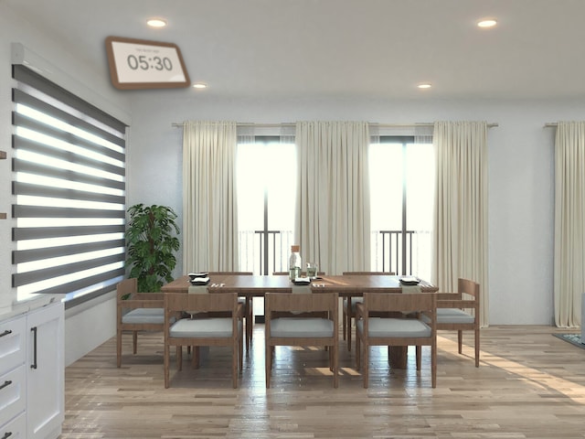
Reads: 5,30
